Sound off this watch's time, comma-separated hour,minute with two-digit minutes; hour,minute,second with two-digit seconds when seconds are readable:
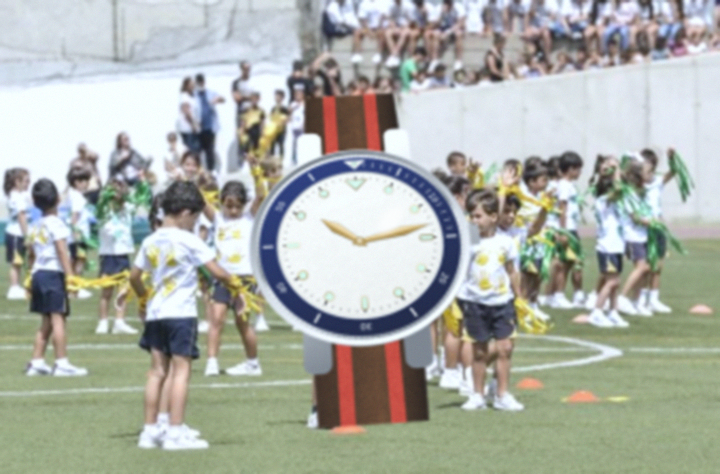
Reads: 10,13
